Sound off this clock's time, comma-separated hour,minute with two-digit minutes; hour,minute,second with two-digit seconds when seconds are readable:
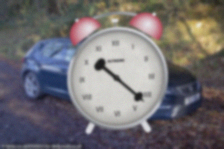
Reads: 10,22
